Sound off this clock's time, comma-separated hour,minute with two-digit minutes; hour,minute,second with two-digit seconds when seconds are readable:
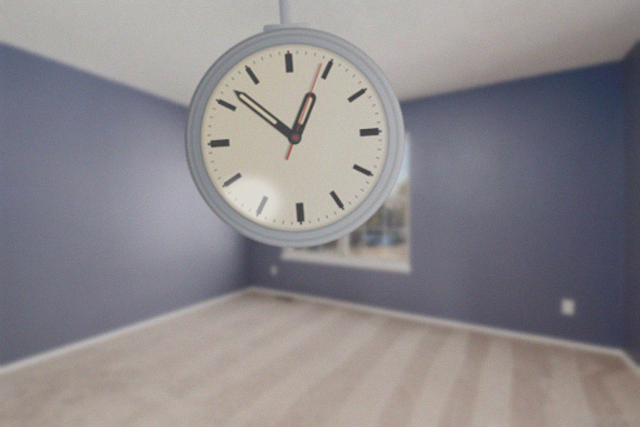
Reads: 12,52,04
